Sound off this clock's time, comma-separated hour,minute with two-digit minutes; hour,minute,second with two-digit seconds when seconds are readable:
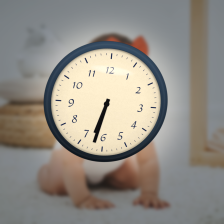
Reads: 6,32
